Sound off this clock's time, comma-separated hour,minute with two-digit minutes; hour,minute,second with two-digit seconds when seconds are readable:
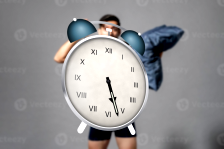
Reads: 5,27
